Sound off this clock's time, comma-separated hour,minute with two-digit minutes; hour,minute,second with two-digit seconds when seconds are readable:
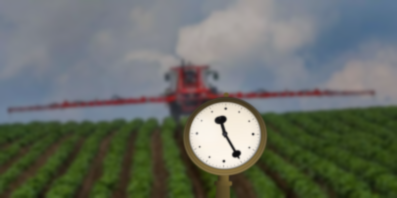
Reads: 11,25
